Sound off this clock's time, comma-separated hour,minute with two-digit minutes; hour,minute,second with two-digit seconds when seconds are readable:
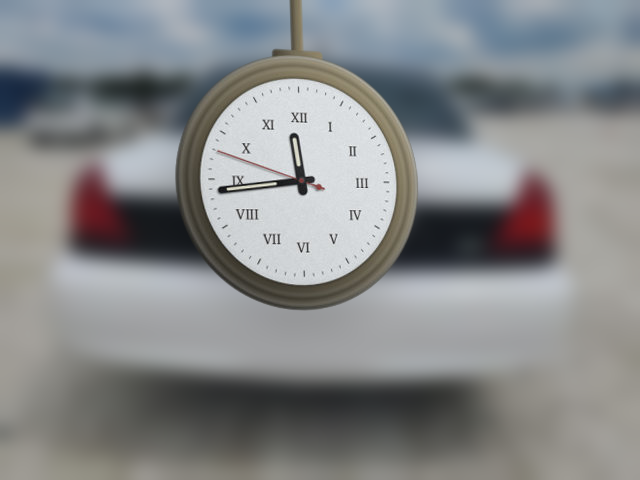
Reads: 11,43,48
